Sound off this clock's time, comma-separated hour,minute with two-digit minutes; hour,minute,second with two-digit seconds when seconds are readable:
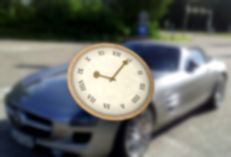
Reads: 9,04
